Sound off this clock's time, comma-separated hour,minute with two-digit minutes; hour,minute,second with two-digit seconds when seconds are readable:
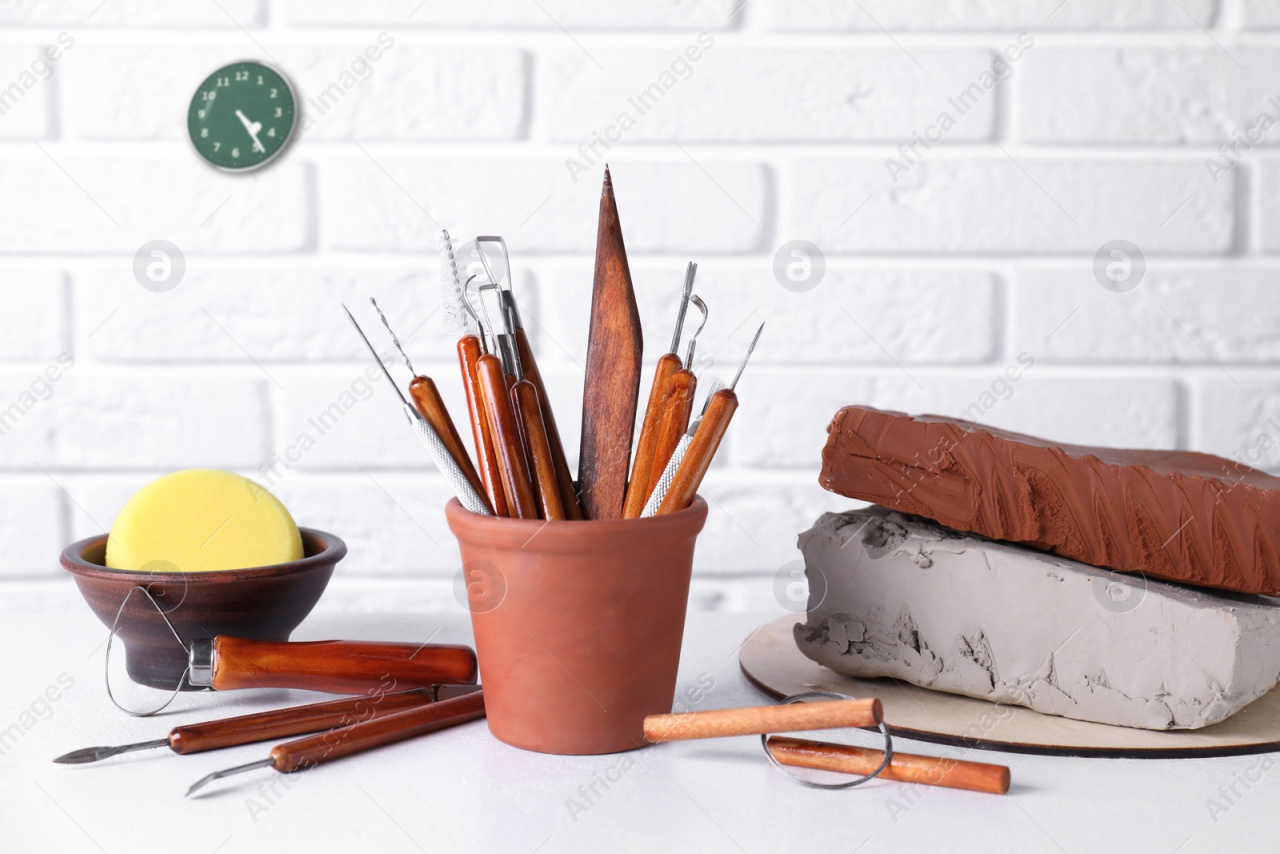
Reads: 4,24
